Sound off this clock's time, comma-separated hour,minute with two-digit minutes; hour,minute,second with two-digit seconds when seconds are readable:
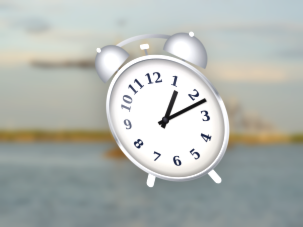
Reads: 1,12
